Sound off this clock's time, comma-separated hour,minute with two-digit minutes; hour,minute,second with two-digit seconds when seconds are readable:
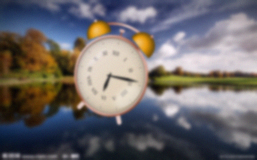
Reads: 6,14
